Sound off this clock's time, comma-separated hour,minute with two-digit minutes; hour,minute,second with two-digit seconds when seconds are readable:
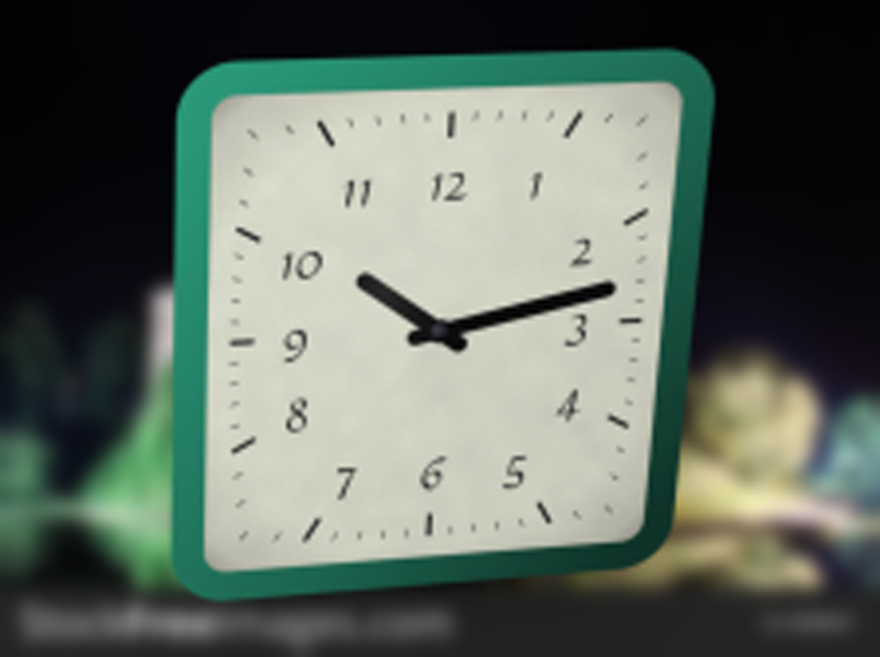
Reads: 10,13
